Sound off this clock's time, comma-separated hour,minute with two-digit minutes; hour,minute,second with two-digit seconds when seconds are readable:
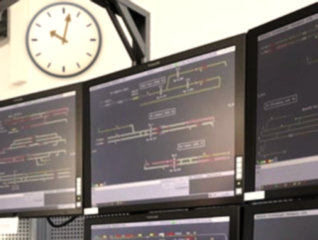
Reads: 10,02
